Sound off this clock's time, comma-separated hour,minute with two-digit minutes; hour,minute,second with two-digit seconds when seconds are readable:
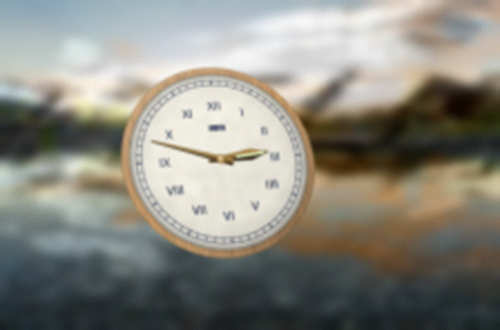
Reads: 2,48
